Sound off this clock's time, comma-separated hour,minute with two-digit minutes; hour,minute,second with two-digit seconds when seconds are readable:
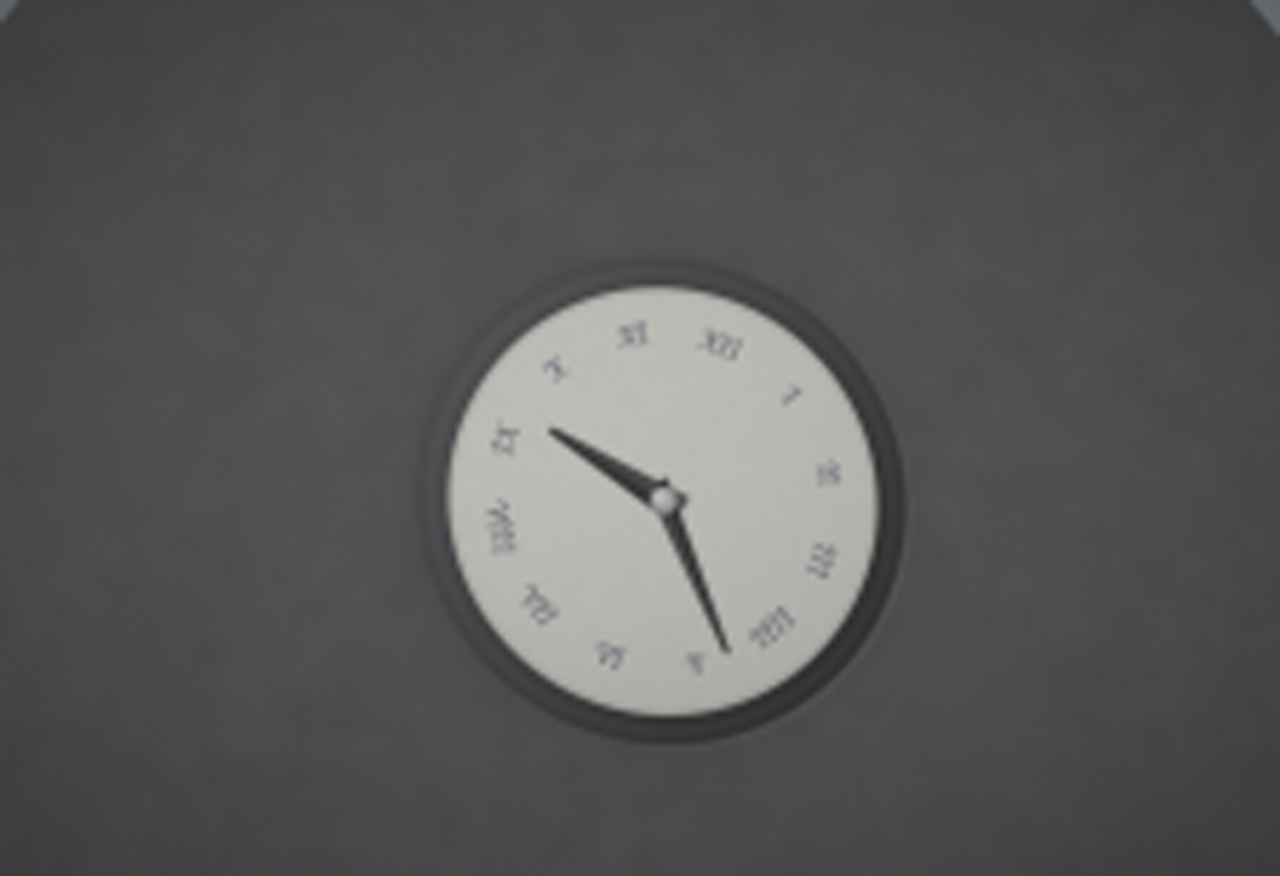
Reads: 9,23
